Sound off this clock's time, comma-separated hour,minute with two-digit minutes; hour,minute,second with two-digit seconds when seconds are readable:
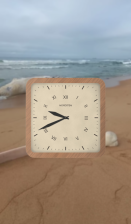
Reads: 9,41
